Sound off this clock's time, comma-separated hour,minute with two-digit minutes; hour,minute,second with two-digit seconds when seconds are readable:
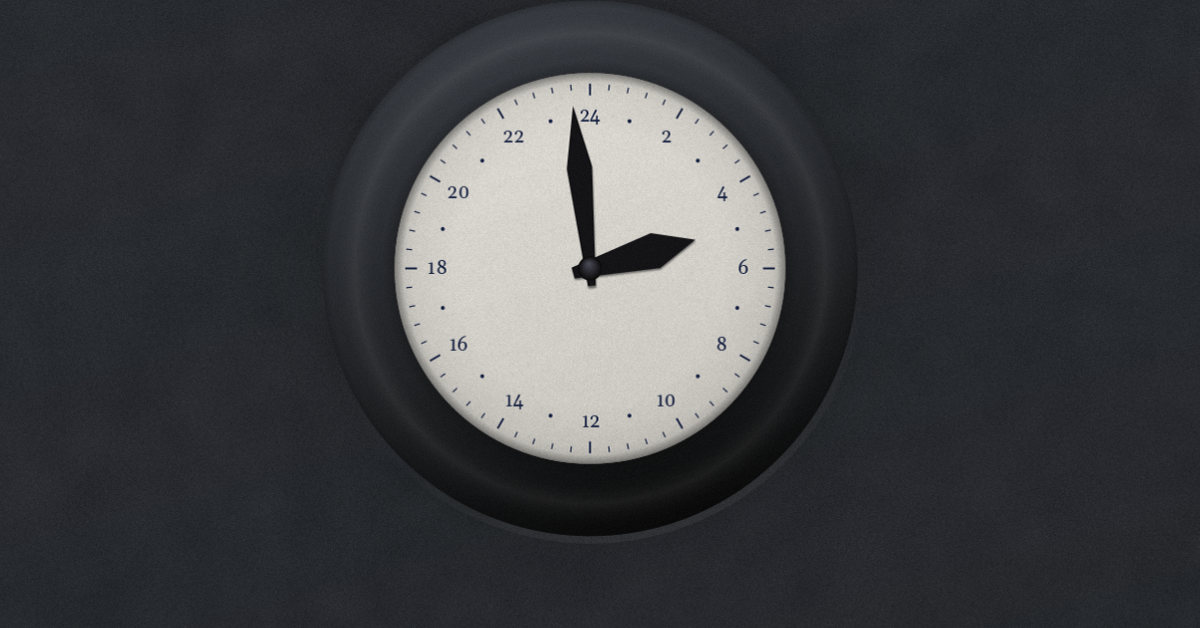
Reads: 4,59
